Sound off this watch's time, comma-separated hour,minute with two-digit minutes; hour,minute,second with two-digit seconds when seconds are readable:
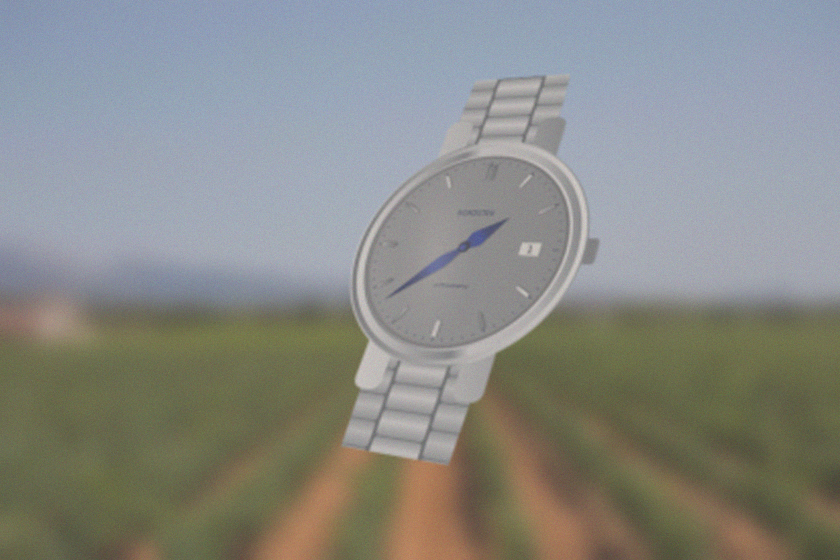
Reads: 1,38
